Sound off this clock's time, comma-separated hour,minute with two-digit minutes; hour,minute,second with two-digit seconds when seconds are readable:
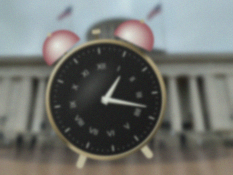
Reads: 1,18
